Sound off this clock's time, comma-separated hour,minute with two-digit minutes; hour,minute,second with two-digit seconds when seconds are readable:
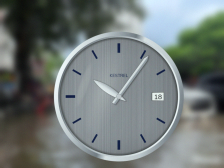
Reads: 10,06
